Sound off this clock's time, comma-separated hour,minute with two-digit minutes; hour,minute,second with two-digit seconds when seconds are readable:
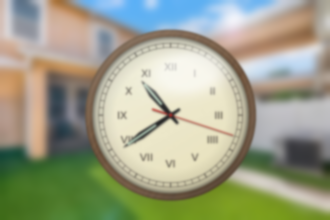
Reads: 10,39,18
